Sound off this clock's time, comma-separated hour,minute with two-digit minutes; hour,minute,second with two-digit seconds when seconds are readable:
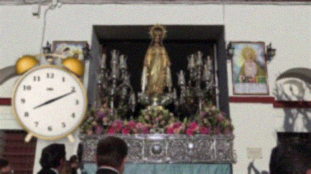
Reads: 8,11
